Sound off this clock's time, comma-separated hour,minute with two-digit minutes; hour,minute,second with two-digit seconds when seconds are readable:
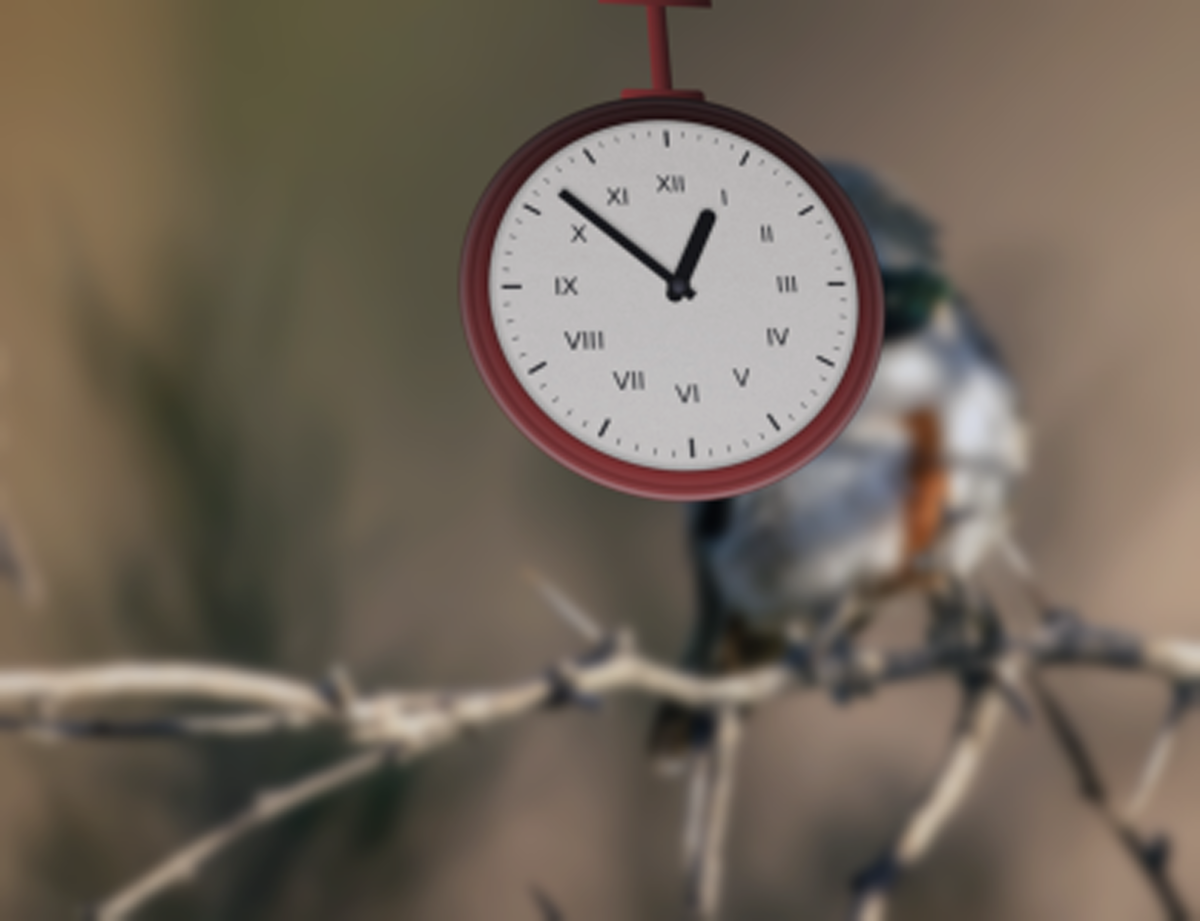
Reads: 12,52
